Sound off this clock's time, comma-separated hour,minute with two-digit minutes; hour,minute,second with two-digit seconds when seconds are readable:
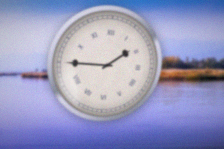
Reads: 1,45
